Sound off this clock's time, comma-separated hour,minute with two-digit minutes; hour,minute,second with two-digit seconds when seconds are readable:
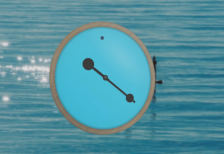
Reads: 10,22
